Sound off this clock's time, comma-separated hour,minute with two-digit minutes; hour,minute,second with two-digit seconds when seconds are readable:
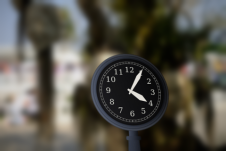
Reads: 4,05
